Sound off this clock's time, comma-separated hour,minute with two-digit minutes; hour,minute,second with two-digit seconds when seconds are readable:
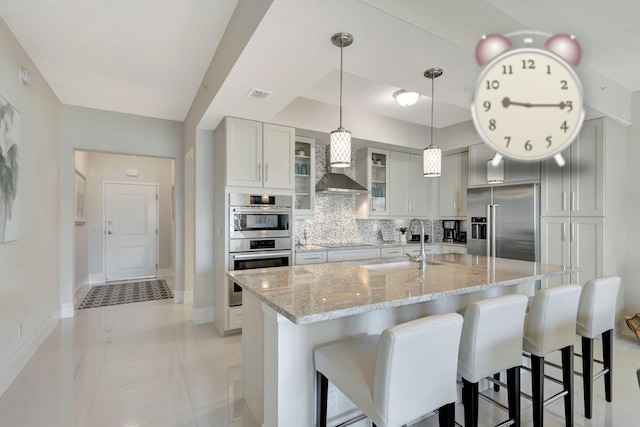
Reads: 9,15
